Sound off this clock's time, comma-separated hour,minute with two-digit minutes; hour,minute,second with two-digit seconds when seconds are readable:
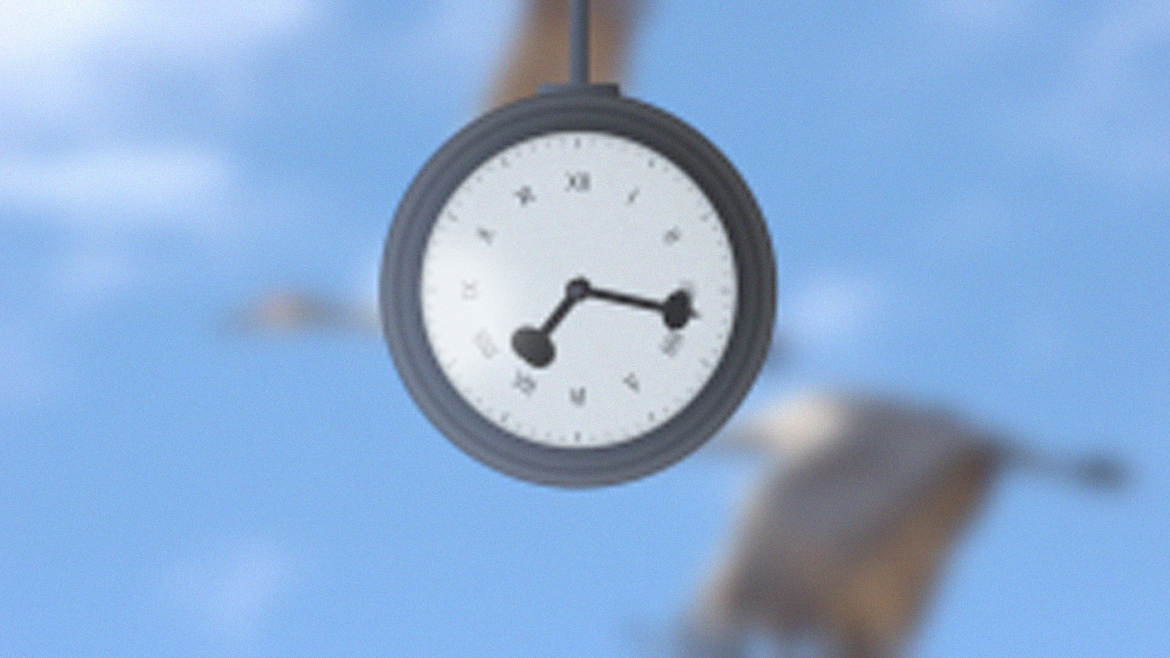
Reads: 7,17
